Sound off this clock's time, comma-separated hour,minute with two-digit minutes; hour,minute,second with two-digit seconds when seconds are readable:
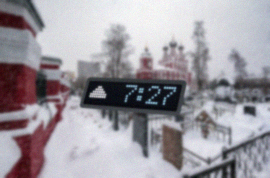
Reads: 7,27
